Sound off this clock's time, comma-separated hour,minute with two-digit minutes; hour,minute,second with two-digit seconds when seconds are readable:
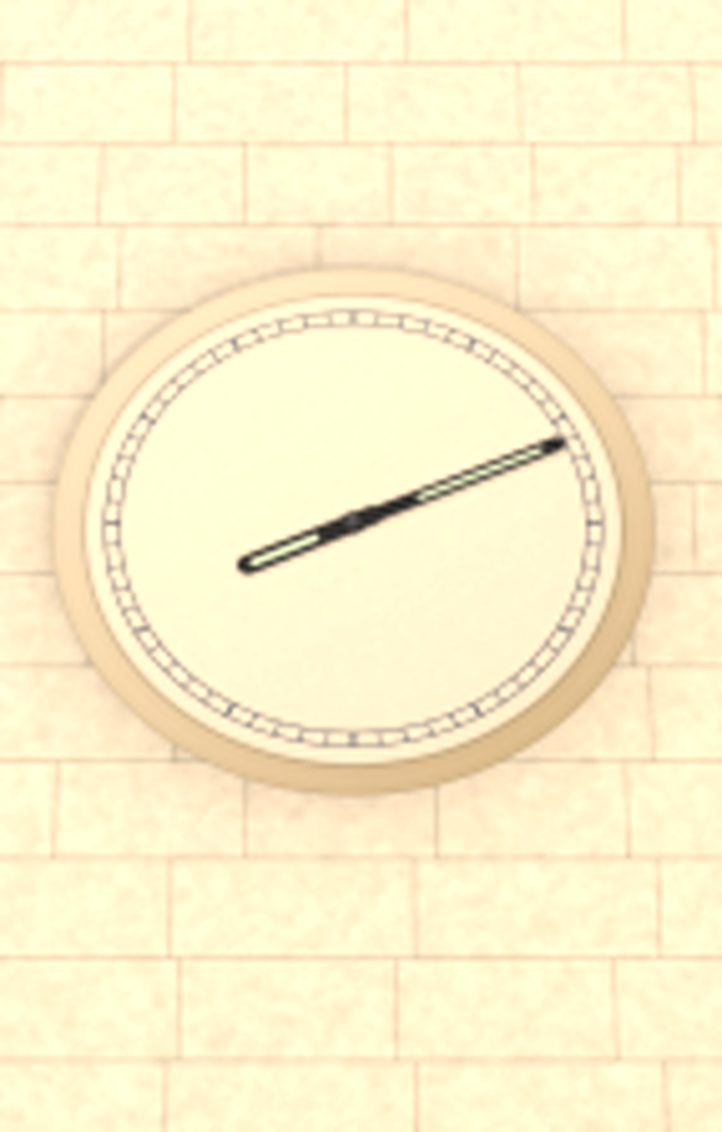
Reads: 8,11
